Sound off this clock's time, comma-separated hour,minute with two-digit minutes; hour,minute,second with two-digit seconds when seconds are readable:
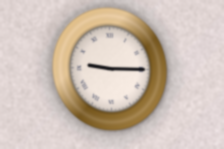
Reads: 9,15
